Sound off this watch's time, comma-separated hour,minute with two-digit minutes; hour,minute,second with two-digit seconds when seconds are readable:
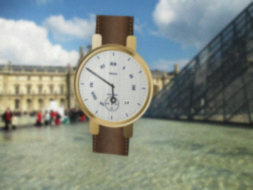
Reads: 5,50
